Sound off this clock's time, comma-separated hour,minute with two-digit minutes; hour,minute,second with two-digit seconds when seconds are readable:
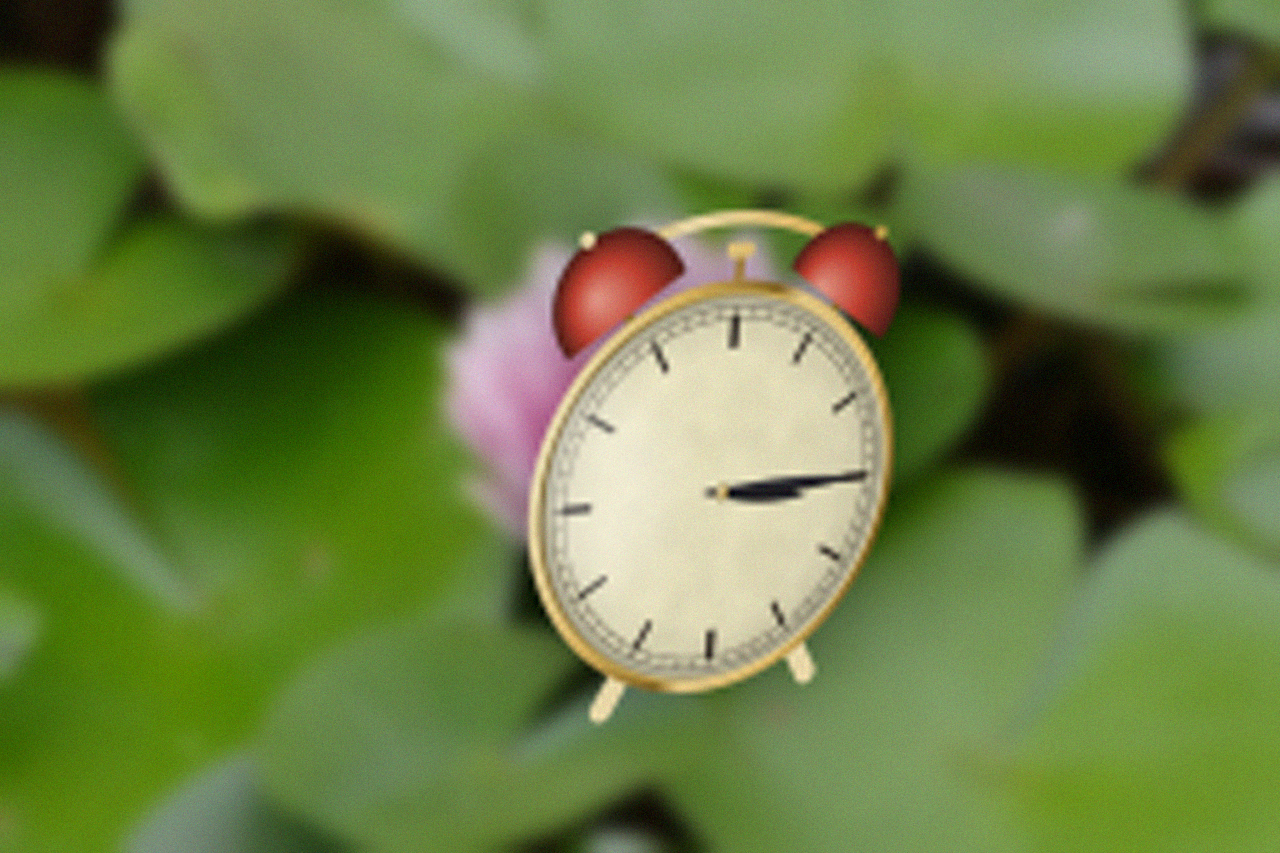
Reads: 3,15
